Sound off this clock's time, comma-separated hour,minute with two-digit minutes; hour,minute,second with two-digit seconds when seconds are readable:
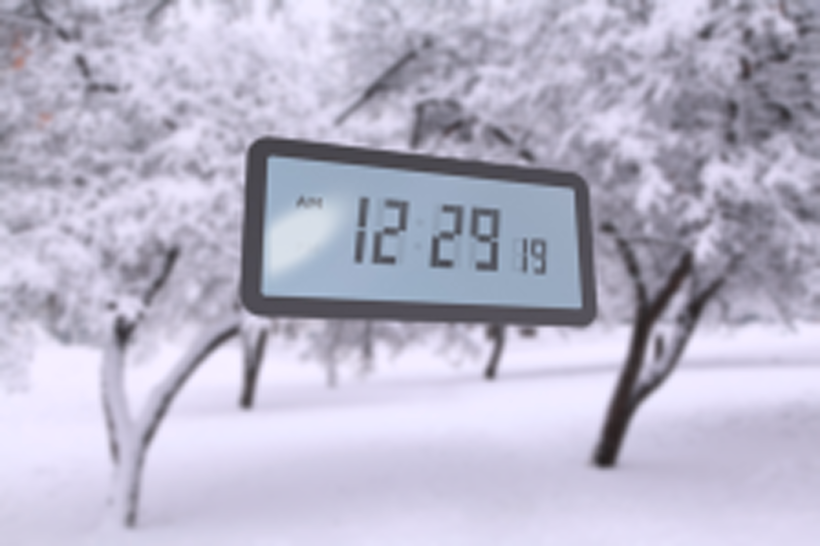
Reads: 12,29,19
